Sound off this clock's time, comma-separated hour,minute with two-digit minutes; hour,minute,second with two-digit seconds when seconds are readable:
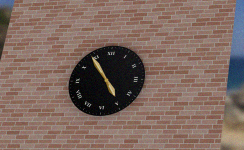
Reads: 4,54
